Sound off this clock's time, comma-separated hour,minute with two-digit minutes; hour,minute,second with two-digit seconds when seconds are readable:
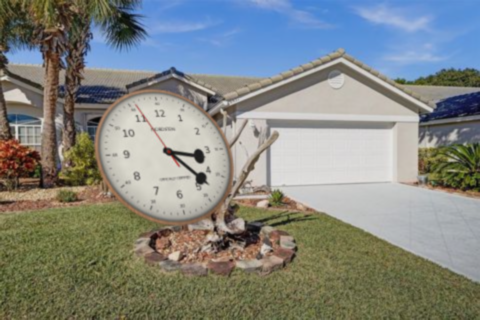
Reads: 3,22,56
